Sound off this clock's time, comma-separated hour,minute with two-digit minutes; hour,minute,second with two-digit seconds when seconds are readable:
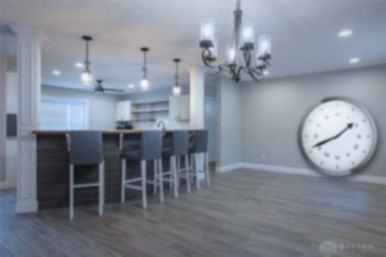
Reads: 1,41
